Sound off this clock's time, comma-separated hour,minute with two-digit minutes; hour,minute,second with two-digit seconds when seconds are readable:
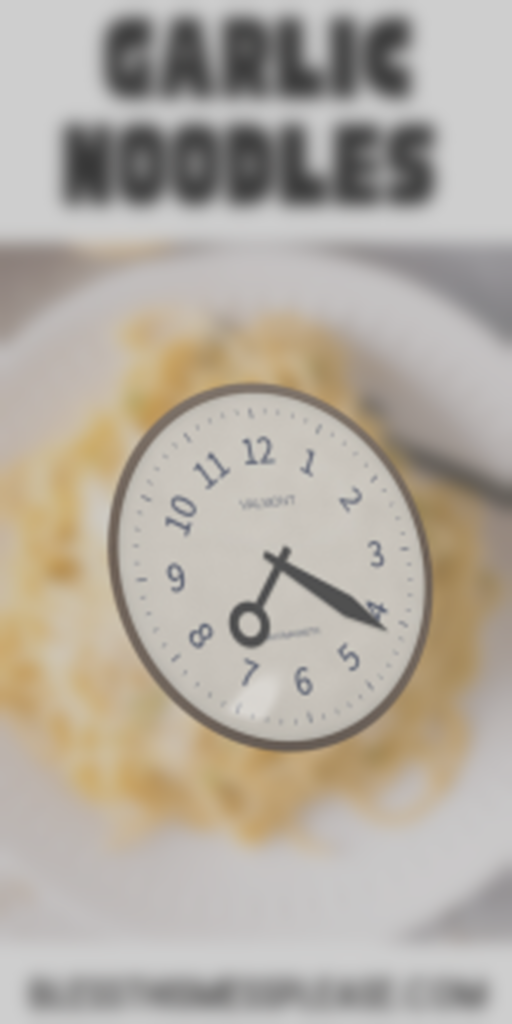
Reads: 7,21
